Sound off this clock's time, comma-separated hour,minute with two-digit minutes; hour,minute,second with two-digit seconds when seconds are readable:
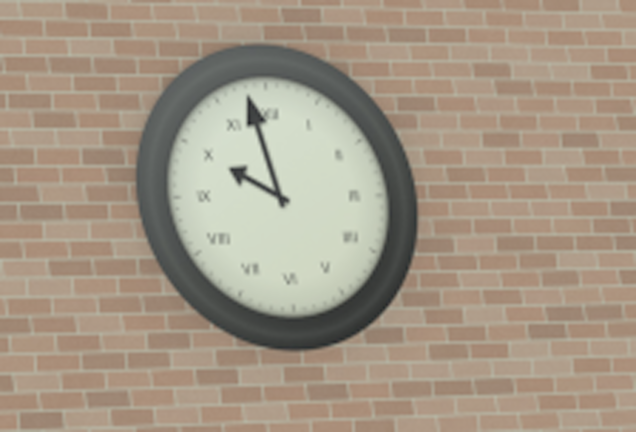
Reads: 9,58
